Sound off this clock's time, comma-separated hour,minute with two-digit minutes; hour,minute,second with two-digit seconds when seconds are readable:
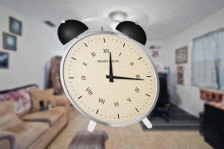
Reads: 12,16
